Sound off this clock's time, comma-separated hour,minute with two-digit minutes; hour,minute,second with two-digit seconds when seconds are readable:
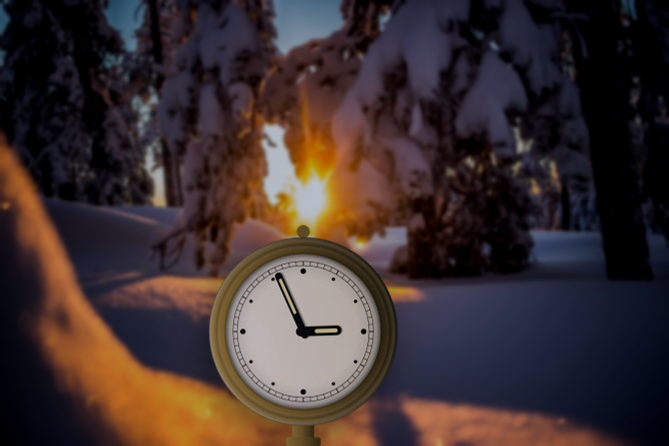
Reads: 2,56
